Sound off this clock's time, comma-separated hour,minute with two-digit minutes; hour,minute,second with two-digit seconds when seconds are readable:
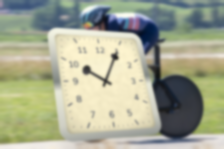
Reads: 10,05
